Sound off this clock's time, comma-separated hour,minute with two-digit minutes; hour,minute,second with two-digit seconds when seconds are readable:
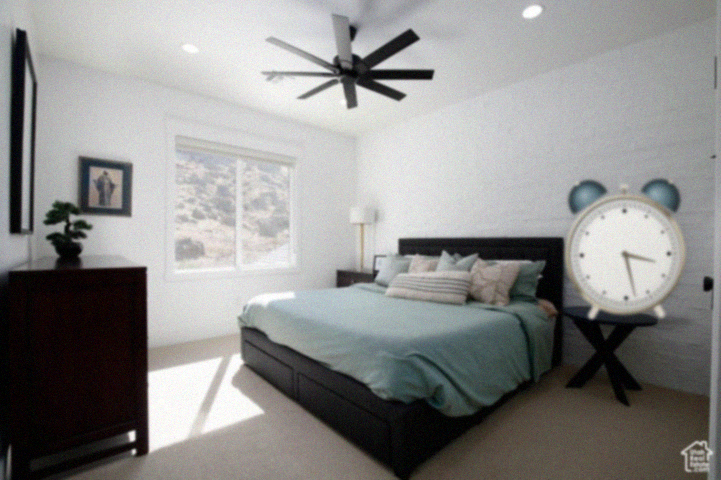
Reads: 3,28
